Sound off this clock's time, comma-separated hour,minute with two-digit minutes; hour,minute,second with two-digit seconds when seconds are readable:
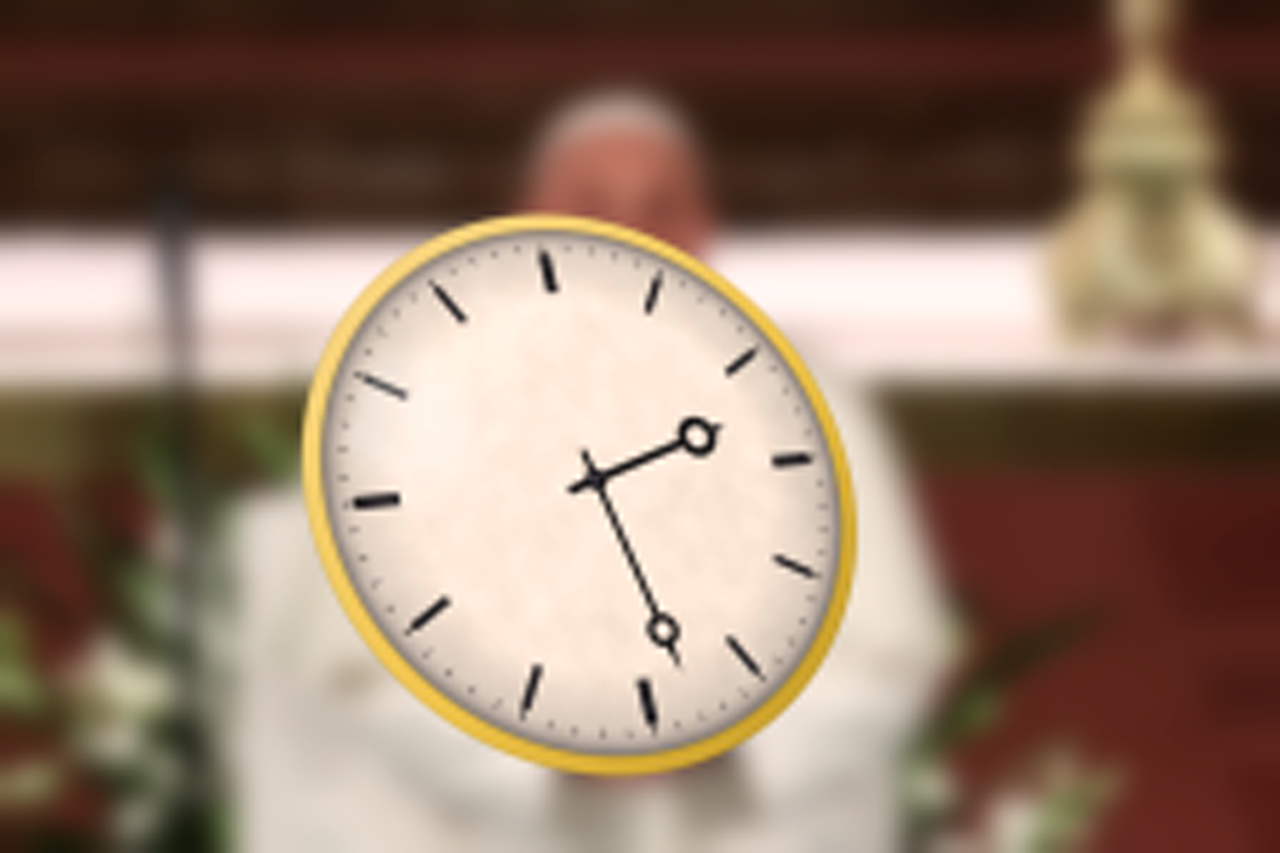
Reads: 2,28
